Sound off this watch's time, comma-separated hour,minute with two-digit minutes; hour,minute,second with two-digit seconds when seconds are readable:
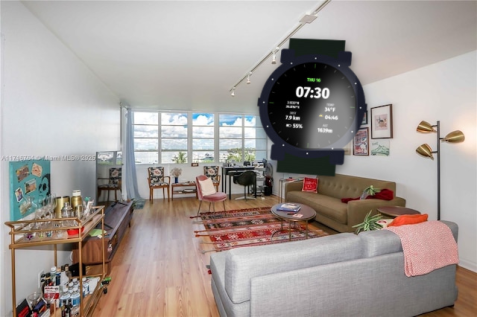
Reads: 7,30
